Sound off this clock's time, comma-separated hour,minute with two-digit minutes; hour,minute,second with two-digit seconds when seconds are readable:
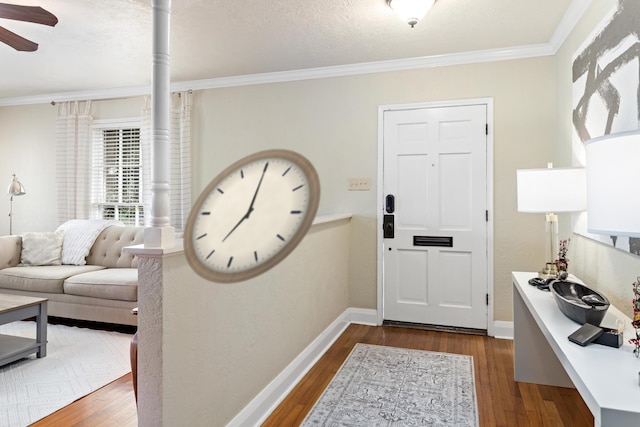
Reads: 7,00
